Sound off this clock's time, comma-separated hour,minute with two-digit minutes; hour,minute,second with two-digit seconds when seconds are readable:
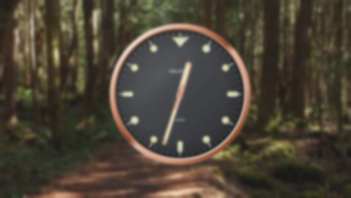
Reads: 12,33
